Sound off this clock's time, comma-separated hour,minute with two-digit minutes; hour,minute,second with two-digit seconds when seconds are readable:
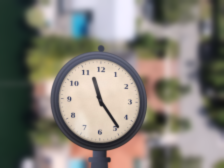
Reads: 11,24
